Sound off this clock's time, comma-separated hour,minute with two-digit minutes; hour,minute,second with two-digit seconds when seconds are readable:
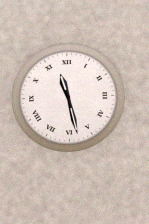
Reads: 11,28
